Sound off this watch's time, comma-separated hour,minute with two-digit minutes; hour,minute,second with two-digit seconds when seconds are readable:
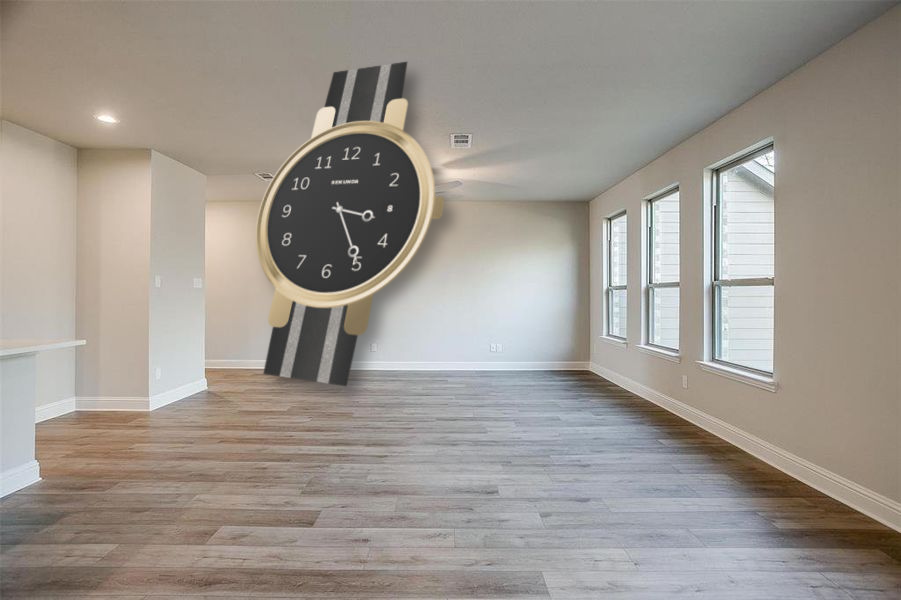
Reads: 3,25
